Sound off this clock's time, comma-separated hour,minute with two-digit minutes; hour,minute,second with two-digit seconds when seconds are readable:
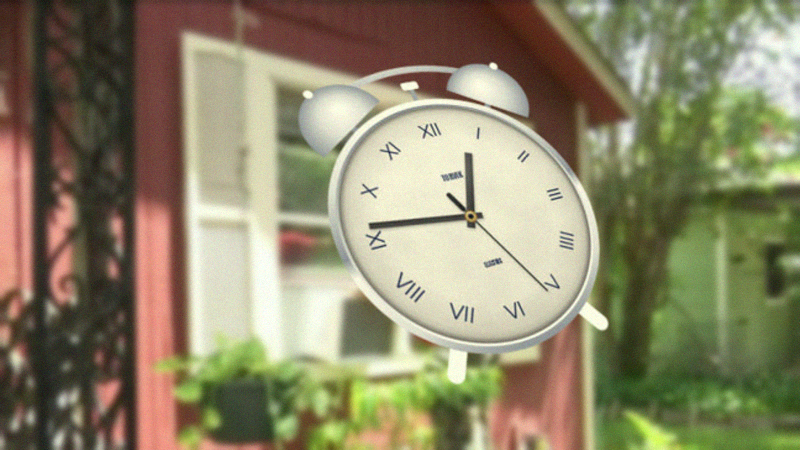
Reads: 12,46,26
